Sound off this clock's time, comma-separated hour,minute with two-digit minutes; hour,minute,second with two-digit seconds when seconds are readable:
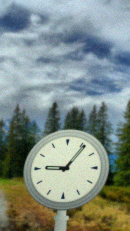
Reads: 9,06
